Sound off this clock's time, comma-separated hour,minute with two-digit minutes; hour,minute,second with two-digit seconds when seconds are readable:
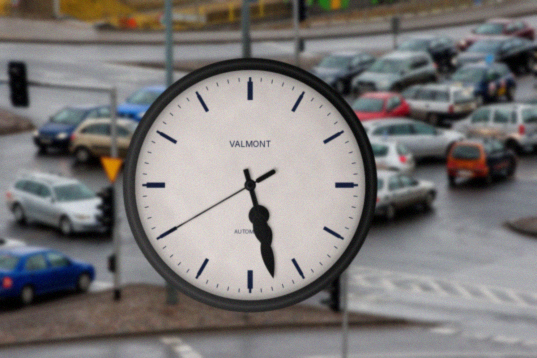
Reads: 5,27,40
